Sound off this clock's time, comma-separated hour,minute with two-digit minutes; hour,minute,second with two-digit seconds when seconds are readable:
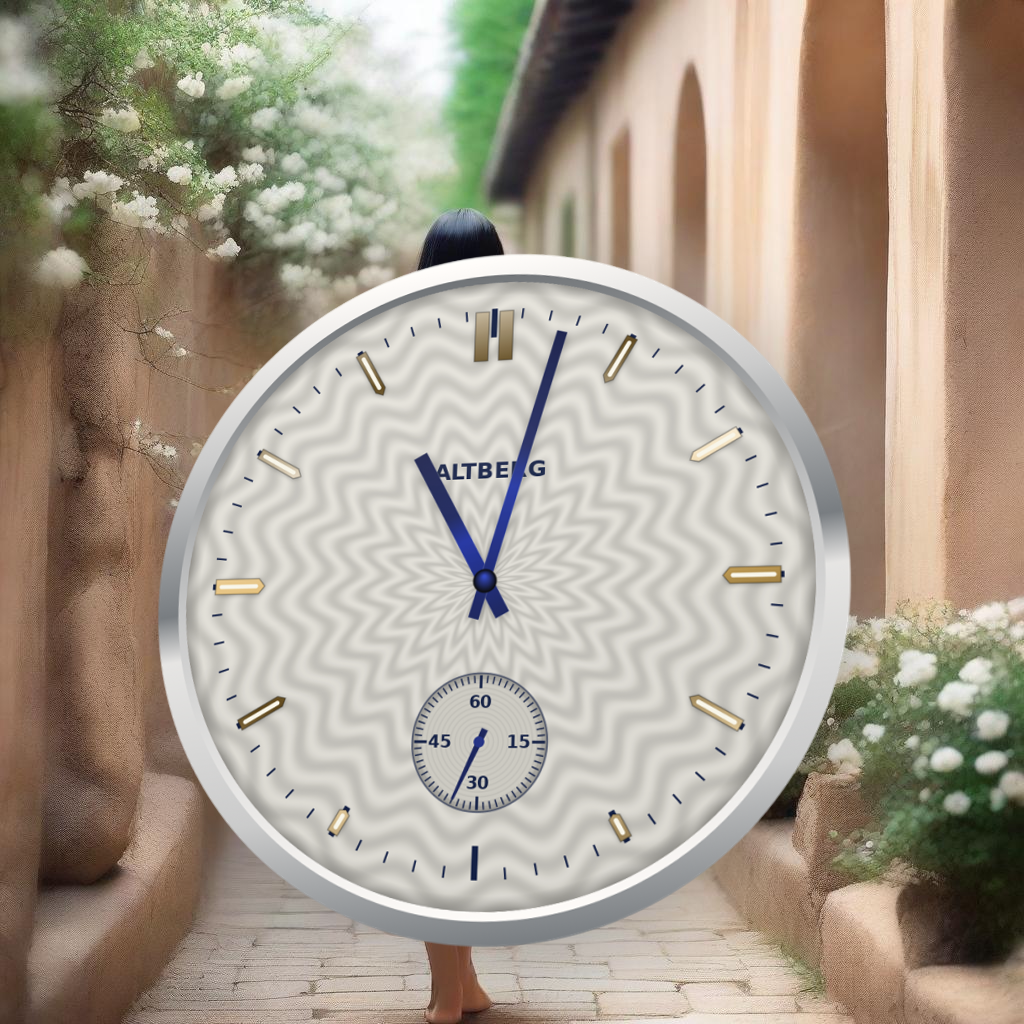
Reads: 11,02,34
